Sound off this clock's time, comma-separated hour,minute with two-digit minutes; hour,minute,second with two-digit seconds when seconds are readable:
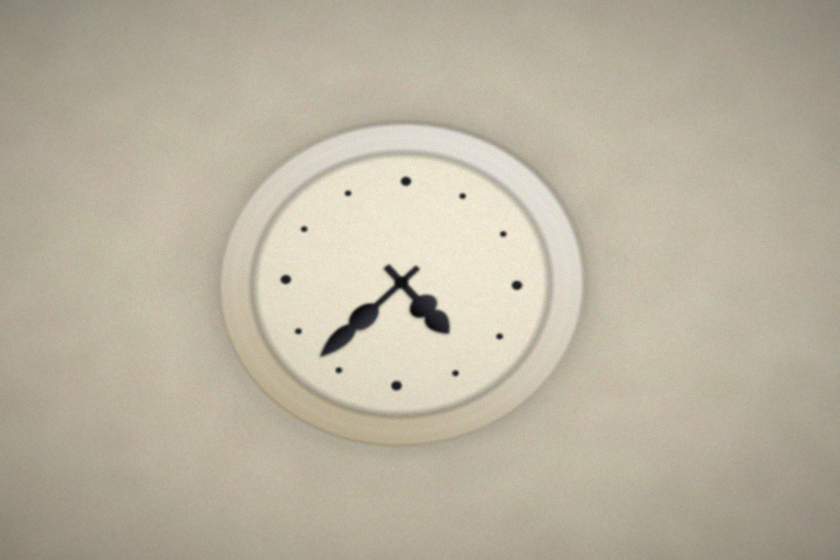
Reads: 4,37
